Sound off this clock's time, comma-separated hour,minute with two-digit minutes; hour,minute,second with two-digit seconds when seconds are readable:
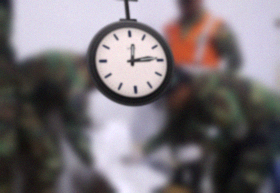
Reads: 12,14
